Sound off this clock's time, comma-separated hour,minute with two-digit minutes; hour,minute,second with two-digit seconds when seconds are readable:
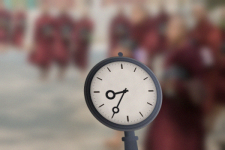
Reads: 8,35
